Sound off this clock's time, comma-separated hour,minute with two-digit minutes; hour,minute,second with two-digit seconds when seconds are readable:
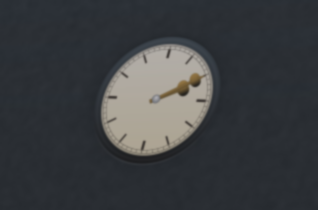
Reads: 2,10
